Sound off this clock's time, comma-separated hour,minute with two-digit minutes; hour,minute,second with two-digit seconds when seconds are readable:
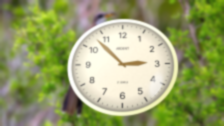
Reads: 2,53
